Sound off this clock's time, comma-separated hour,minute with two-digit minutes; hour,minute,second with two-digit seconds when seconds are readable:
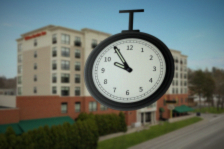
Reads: 9,55
